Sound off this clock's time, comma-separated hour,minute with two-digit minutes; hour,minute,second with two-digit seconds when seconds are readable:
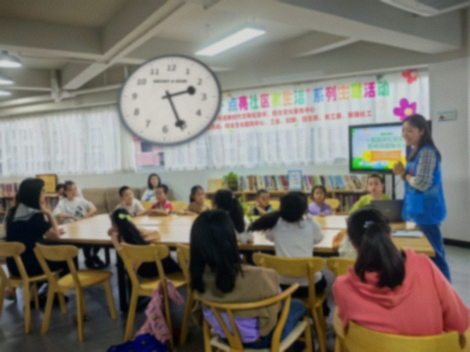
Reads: 2,26
